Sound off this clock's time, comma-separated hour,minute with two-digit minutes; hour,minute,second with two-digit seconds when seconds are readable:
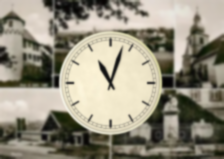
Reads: 11,03
